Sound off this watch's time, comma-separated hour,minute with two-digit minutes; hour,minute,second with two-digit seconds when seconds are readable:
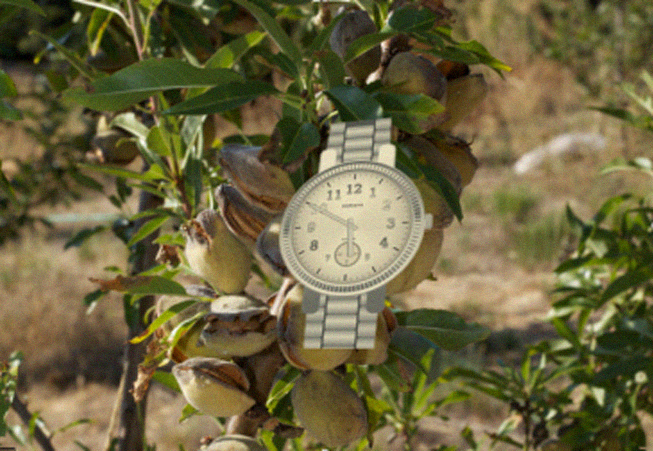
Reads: 5,50
